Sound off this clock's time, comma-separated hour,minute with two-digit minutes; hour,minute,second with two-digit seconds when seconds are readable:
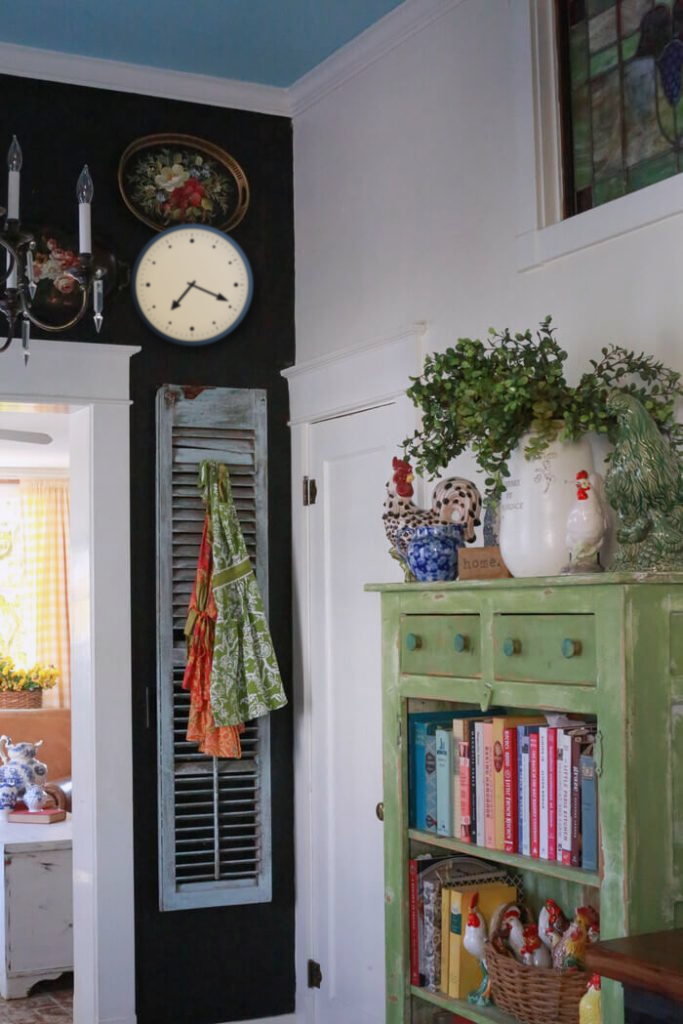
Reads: 7,19
